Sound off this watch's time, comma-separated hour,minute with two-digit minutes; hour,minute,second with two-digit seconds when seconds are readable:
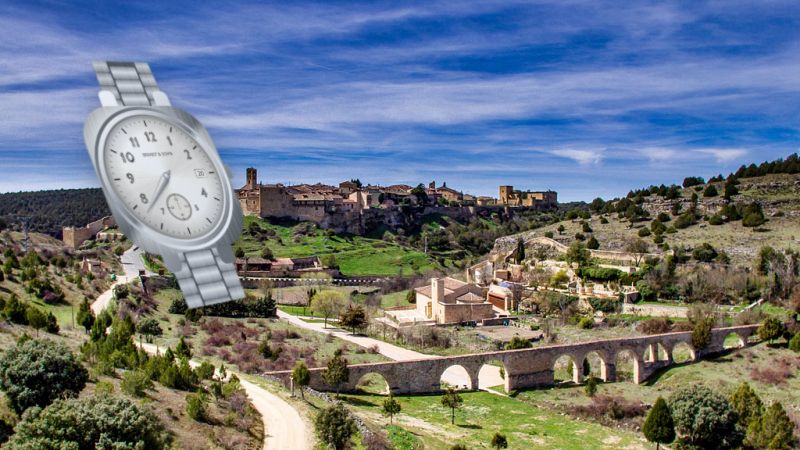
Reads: 7,38
